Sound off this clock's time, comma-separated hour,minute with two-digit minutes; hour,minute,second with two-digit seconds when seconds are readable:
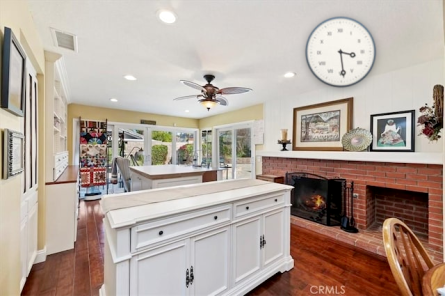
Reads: 3,29
